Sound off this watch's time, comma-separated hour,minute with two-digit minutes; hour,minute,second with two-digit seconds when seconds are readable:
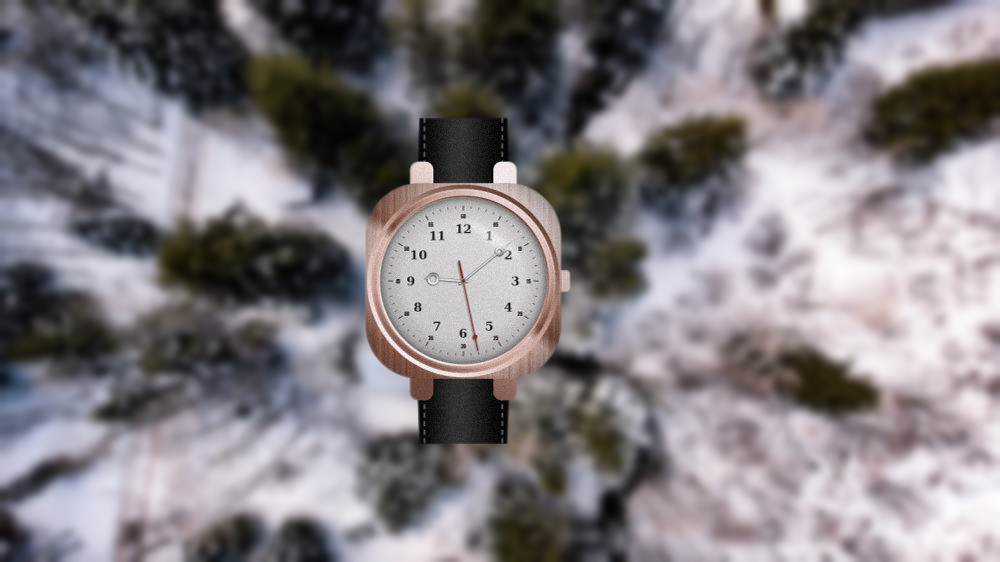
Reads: 9,08,28
